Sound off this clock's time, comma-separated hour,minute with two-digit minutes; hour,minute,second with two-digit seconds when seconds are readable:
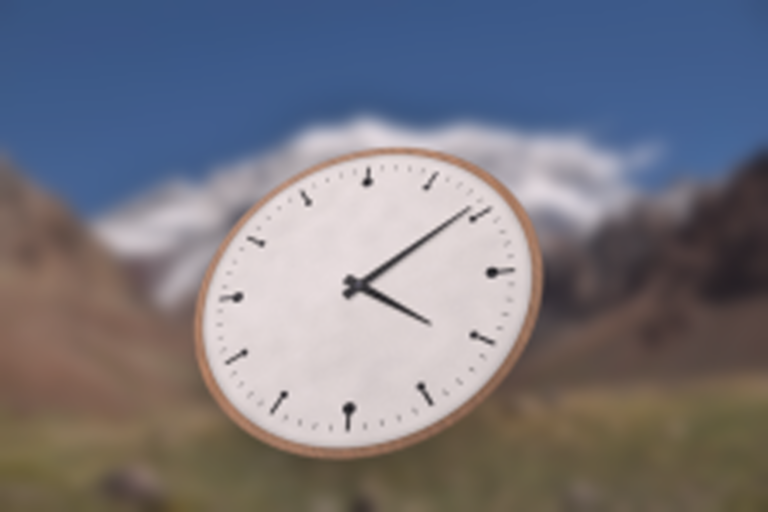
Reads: 4,09
